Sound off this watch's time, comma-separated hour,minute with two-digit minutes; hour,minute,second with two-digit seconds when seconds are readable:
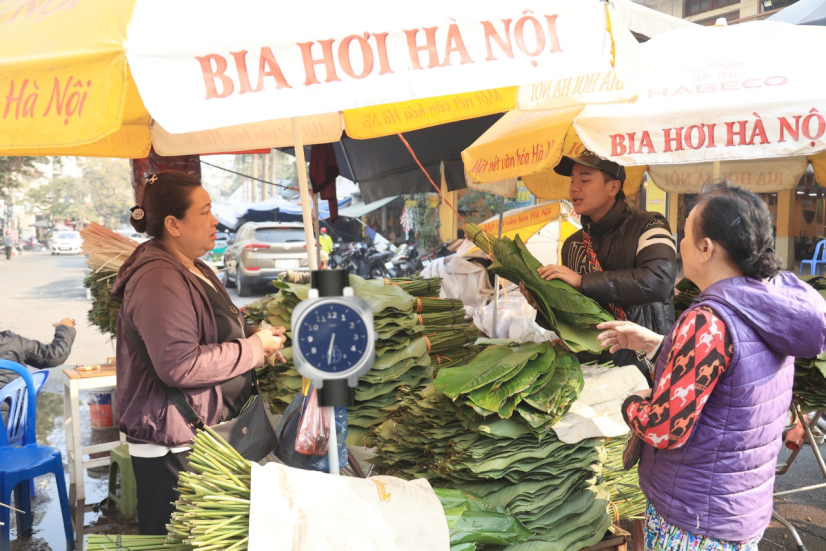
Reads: 6,32
